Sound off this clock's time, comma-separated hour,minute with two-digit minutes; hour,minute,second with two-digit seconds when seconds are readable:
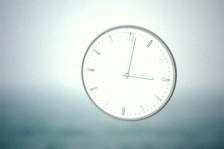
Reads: 3,01
